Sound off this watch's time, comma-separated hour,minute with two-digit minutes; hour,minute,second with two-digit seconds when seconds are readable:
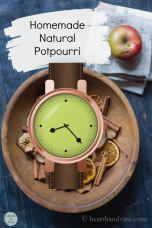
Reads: 8,23
